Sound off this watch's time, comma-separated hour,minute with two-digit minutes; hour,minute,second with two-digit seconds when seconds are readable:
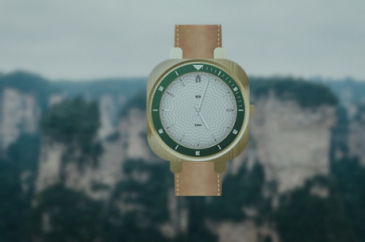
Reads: 5,03
